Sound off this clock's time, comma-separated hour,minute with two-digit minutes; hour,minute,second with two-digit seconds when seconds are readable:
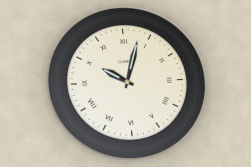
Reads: 10,03
